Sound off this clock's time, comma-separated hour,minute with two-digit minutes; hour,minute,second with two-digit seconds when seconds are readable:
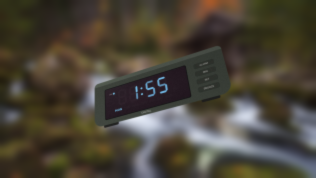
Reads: 1,55
